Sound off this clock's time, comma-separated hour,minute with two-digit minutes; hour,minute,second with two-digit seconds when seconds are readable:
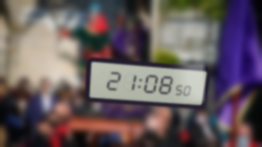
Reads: 21,08
